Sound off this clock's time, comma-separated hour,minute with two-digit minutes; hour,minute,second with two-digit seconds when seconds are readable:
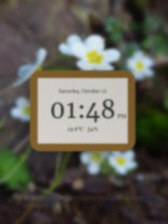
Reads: 1,48
